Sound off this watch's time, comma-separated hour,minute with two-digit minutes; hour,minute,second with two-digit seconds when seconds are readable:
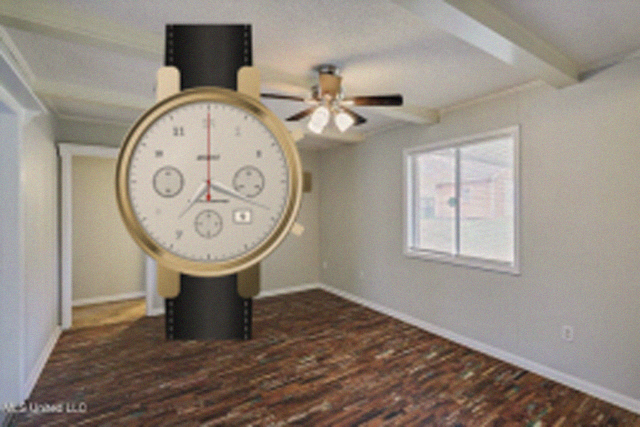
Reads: 7,19
